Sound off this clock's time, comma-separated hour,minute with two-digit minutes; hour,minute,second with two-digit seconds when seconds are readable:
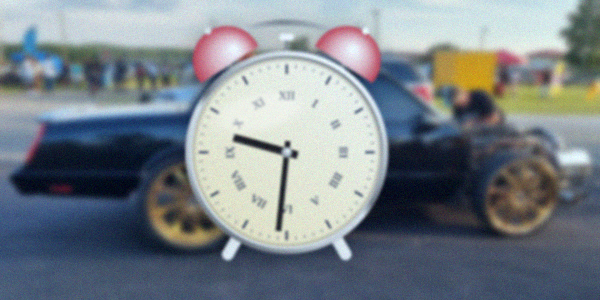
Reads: 9,31
